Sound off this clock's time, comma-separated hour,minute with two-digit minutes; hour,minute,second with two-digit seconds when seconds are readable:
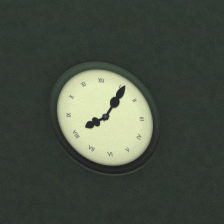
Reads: 8,06
